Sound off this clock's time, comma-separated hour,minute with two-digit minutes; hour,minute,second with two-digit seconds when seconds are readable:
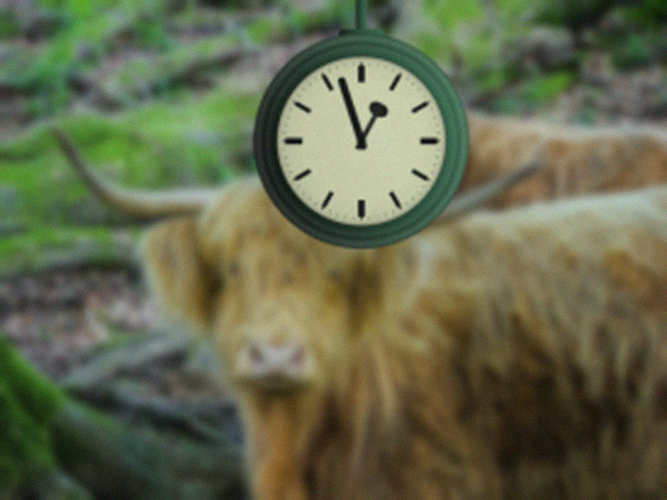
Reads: 12,57
